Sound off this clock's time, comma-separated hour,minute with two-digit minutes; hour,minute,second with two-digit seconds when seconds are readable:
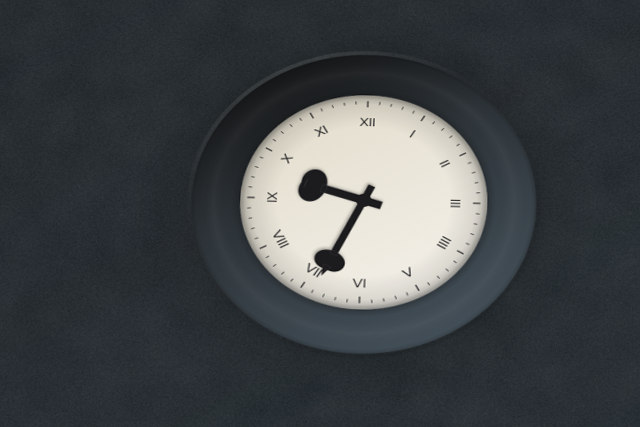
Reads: 9,34
